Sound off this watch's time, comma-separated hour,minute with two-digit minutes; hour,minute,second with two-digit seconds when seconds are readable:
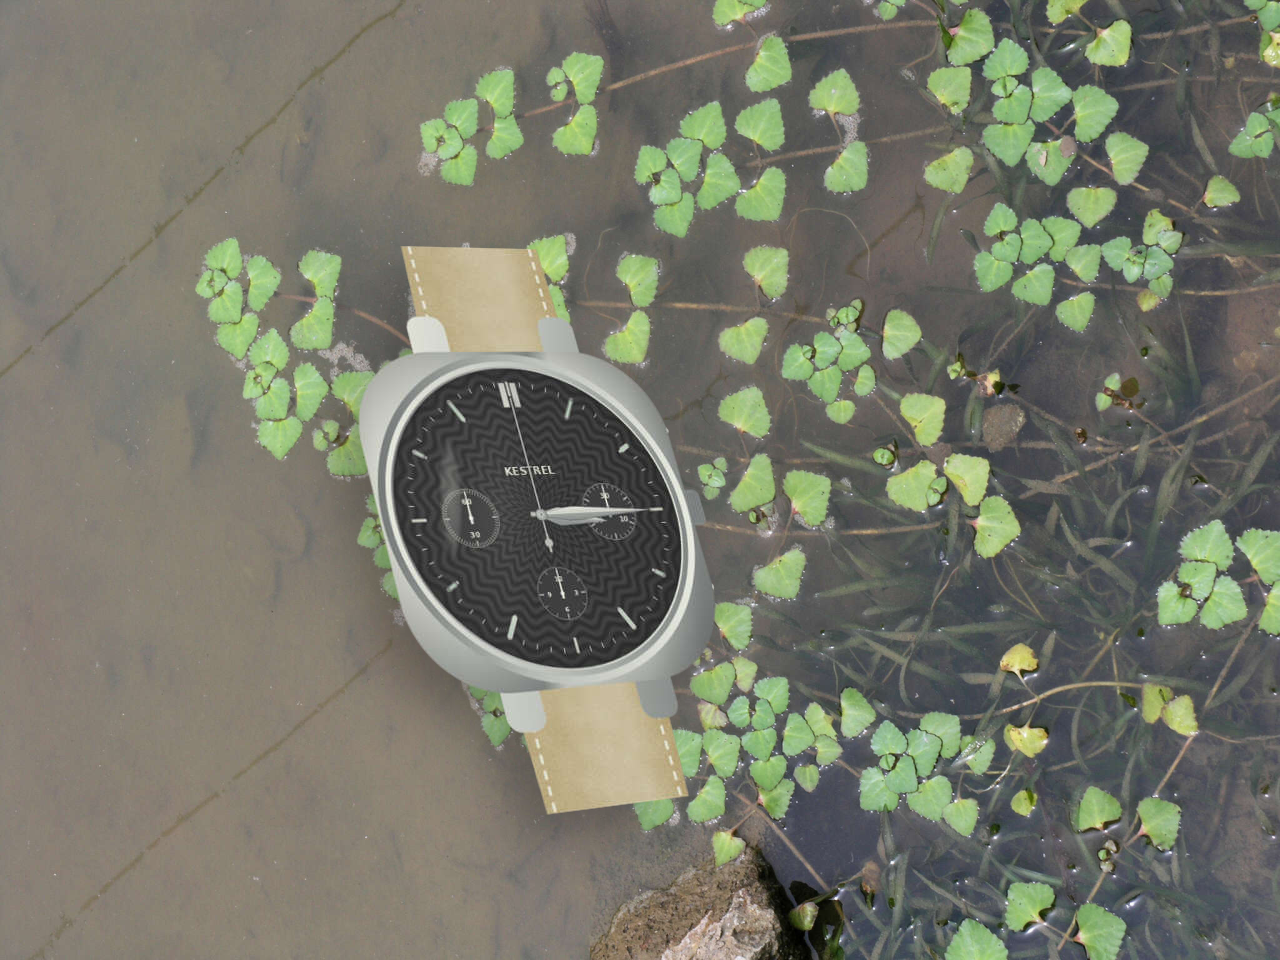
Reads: 3,15
